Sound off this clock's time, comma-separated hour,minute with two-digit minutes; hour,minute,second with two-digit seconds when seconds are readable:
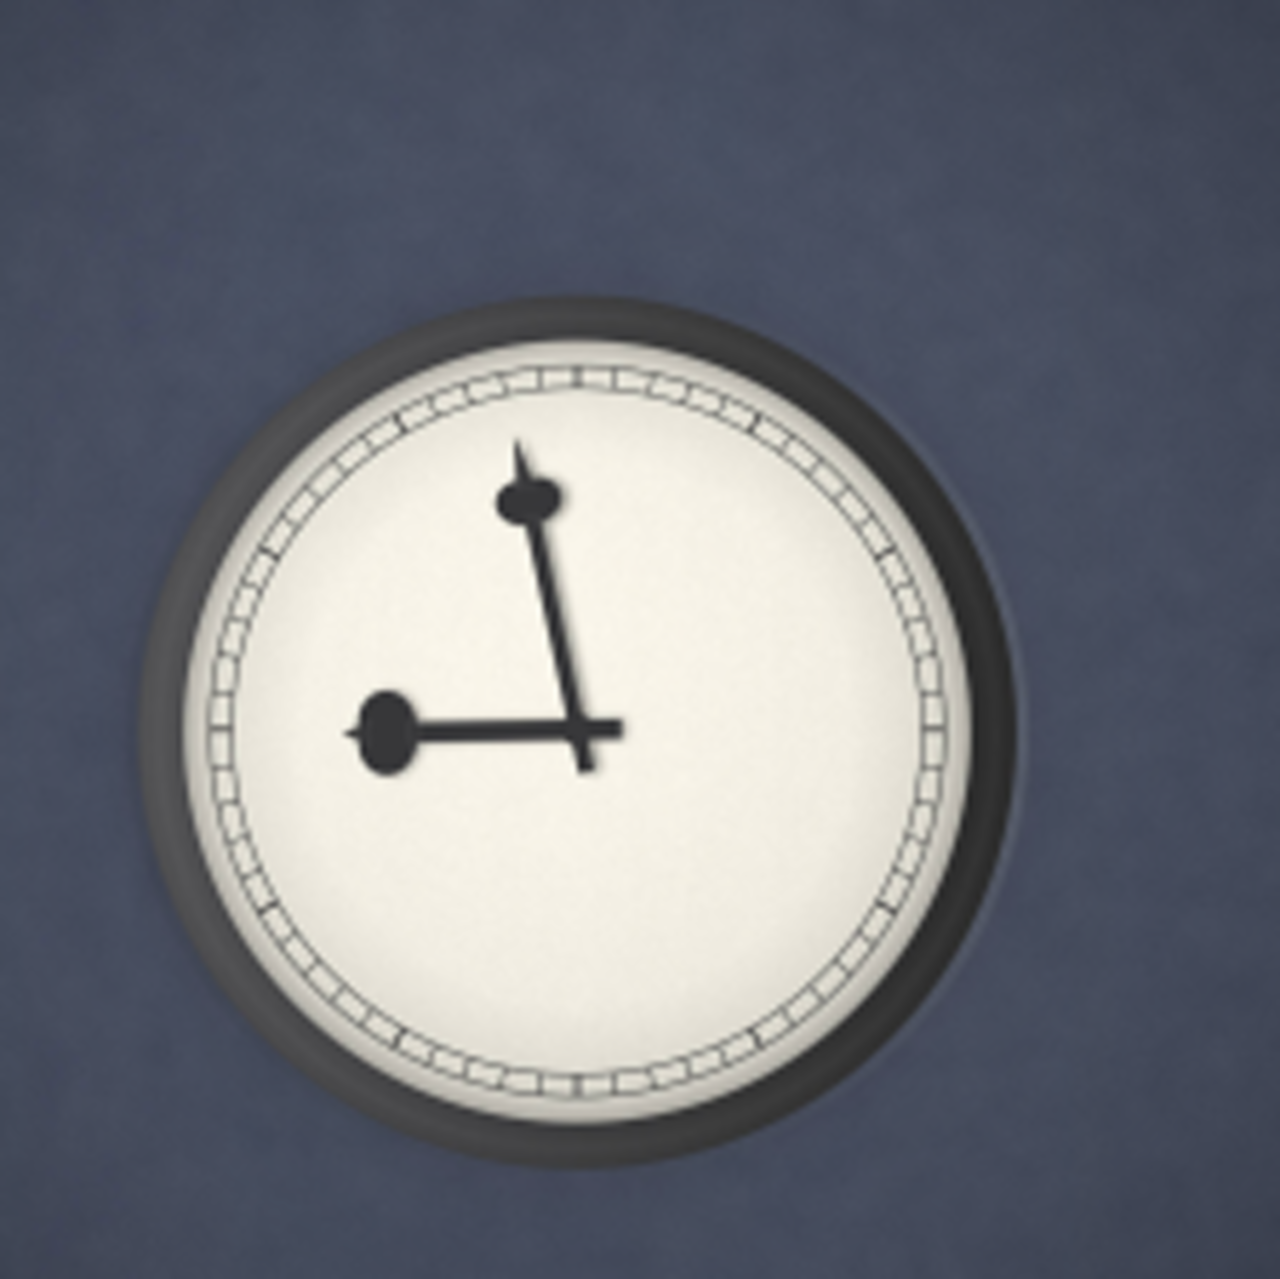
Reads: 8,58
